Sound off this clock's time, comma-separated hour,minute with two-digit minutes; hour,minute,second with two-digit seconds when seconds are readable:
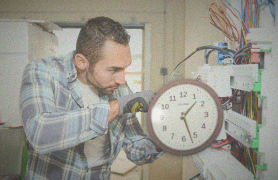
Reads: 1,27
